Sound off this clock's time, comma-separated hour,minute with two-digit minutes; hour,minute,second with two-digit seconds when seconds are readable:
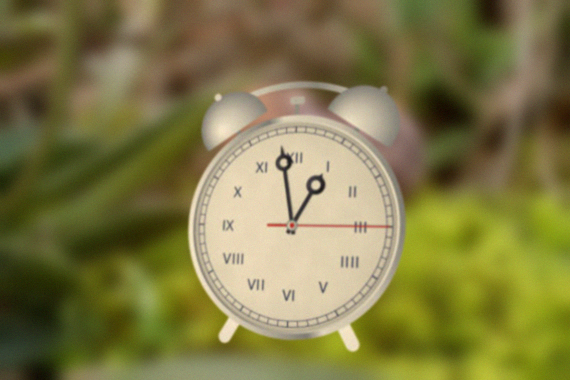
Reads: 12,58,15
